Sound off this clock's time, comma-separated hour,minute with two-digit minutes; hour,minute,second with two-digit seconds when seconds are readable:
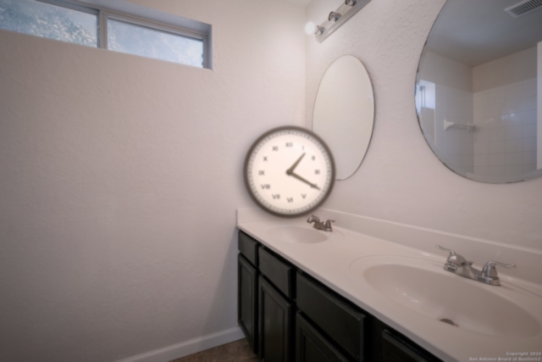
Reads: 1,20
